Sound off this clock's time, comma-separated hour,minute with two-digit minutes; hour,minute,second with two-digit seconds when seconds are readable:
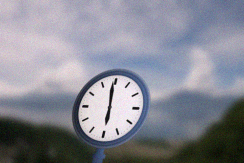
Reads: 5,59
